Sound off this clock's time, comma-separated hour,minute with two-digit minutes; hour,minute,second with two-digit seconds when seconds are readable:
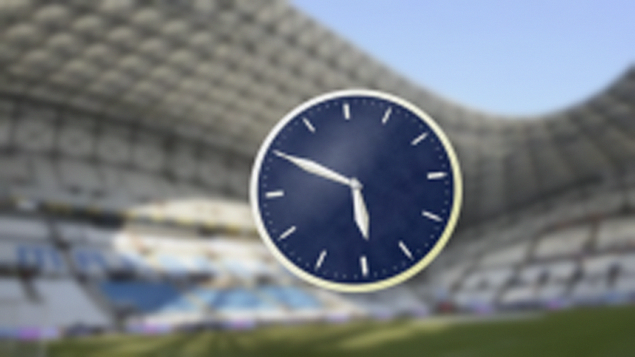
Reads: 5,50
